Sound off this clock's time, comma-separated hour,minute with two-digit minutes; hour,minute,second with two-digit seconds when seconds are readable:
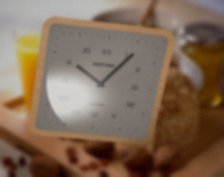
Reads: 10,06
